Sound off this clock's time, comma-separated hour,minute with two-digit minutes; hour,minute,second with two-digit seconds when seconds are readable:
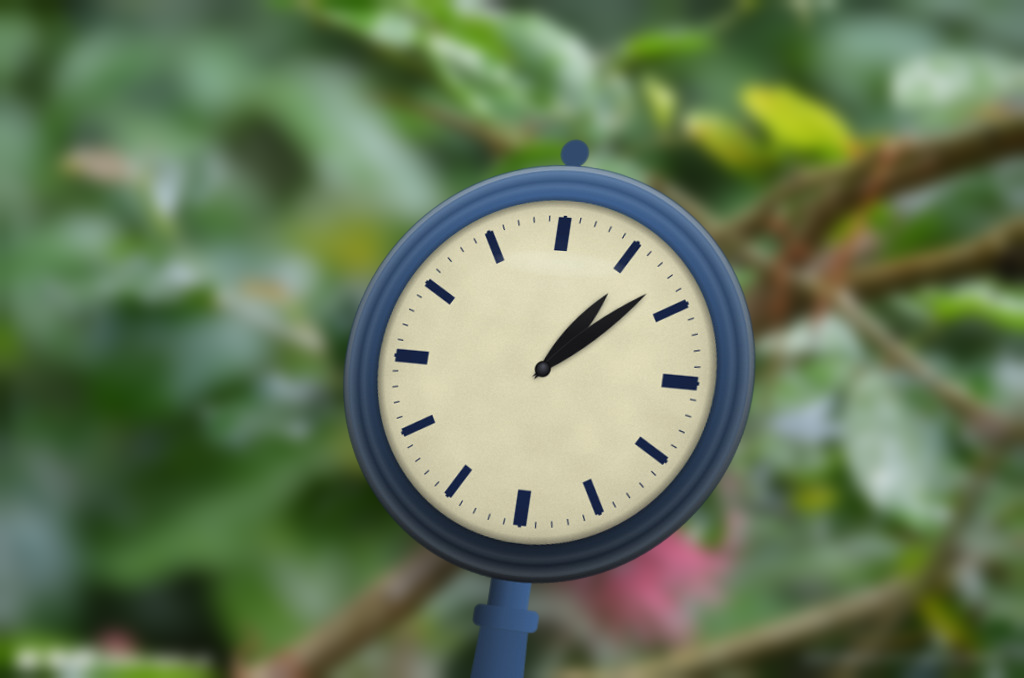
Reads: 1,08
